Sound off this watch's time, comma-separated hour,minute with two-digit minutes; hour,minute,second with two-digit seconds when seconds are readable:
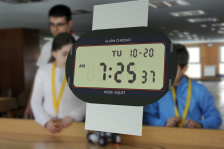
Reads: 7,25,37
